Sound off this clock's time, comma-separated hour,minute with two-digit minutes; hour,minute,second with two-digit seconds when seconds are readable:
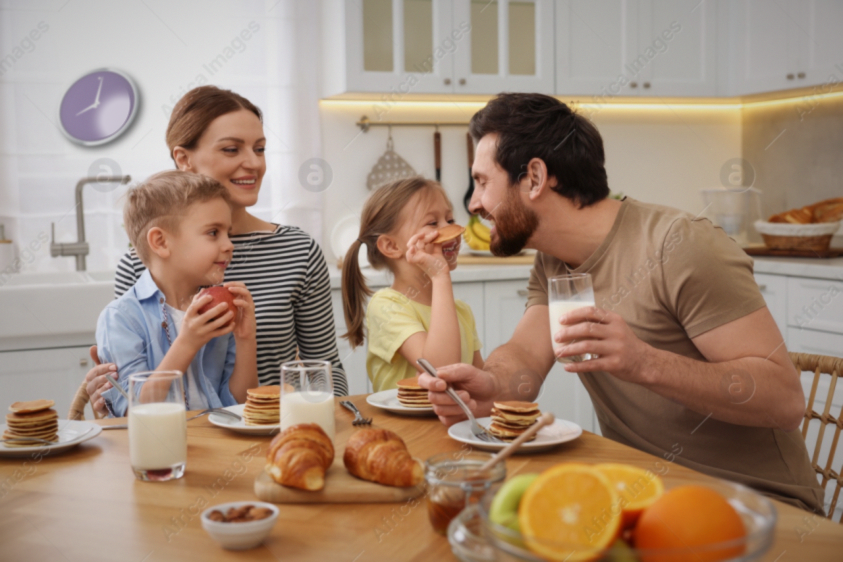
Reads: 8,01
